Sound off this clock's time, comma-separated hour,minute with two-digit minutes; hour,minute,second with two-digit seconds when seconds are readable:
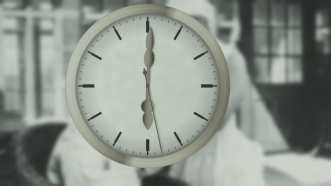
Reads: 6,00,28
